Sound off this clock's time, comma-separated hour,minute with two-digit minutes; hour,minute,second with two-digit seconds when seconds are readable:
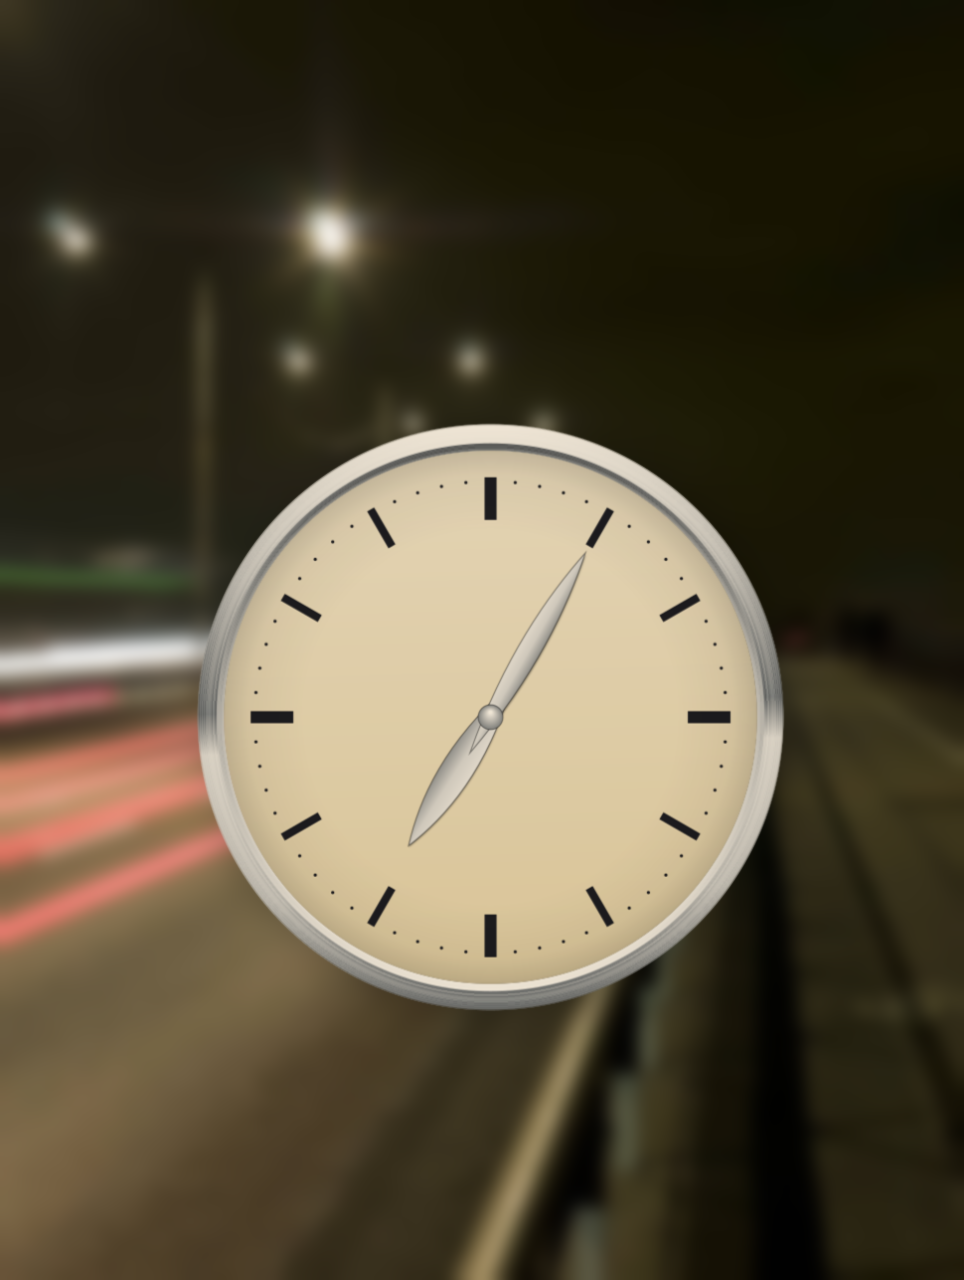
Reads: 7,05
